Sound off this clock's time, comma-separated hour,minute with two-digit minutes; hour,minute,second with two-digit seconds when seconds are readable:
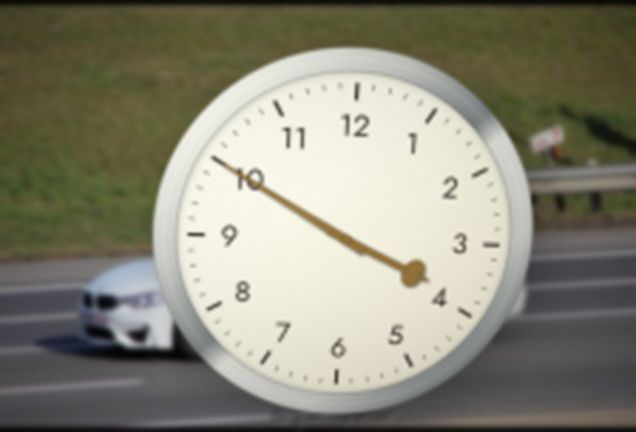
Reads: 3,50
